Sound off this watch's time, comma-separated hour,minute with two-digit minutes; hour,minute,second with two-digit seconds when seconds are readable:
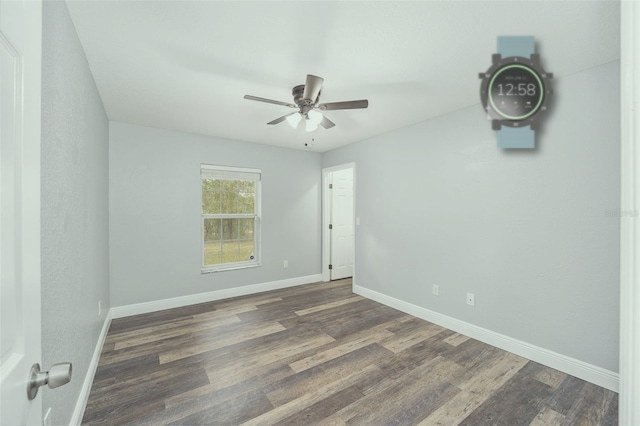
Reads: 12,58
